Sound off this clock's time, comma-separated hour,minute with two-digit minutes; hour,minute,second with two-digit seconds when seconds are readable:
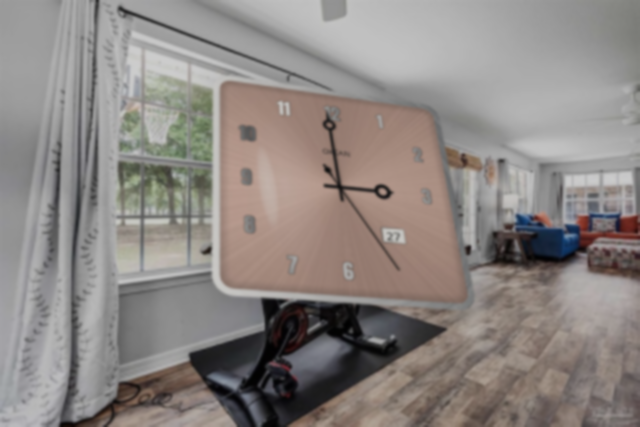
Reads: 2,59,25
